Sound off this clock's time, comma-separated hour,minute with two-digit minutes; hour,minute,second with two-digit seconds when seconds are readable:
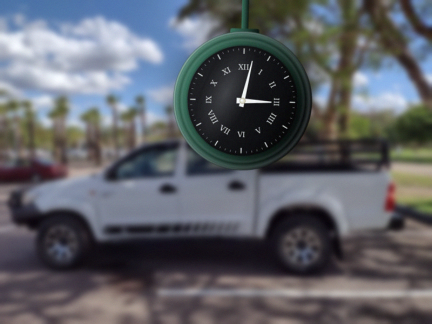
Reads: 3,02
